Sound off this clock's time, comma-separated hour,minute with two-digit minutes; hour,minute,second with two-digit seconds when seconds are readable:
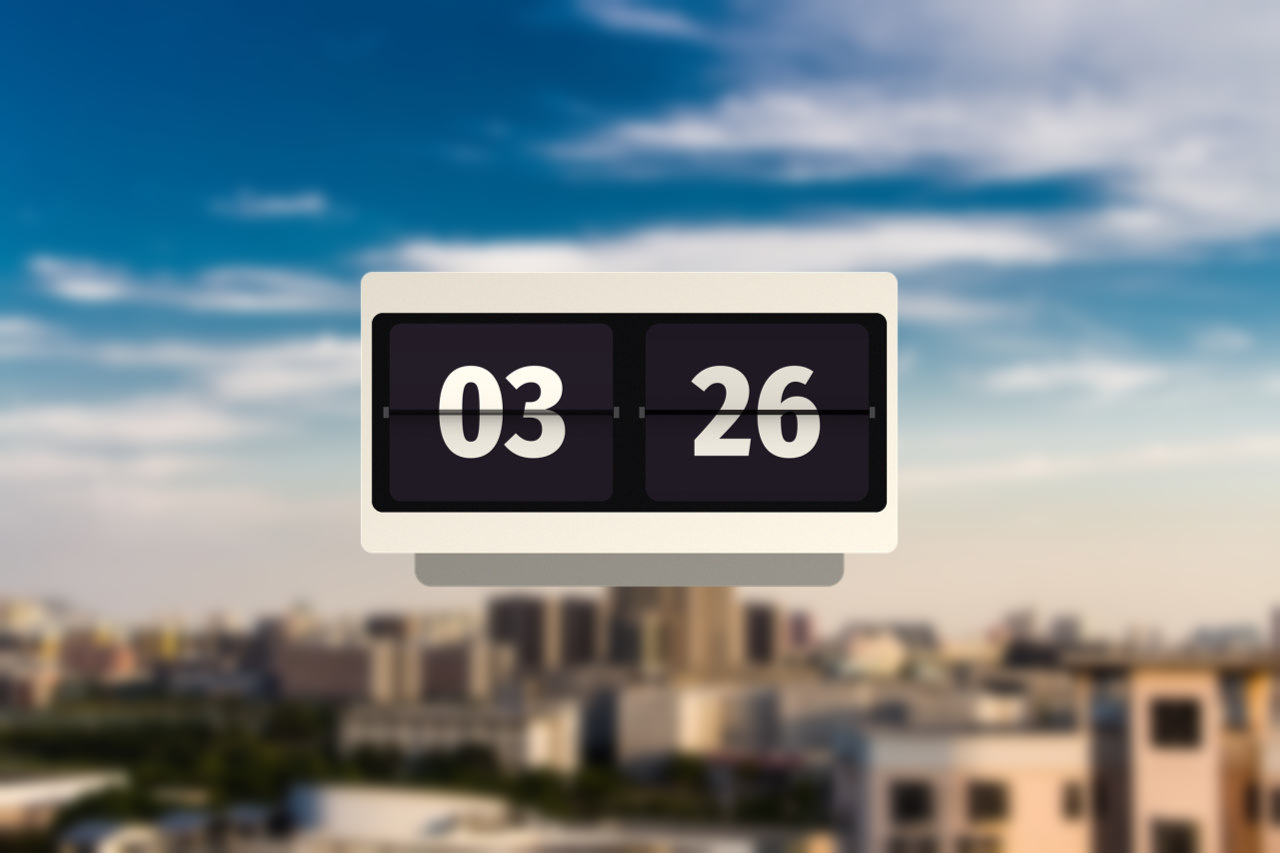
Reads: 3,26
